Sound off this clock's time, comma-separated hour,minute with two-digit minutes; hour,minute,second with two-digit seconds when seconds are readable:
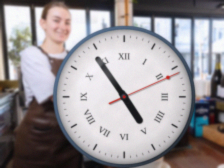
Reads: 4,54,11
